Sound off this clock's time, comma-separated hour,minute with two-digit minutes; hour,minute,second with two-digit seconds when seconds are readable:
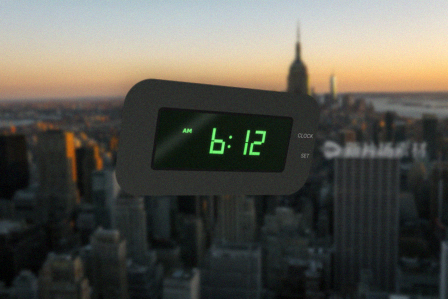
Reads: 6,12
